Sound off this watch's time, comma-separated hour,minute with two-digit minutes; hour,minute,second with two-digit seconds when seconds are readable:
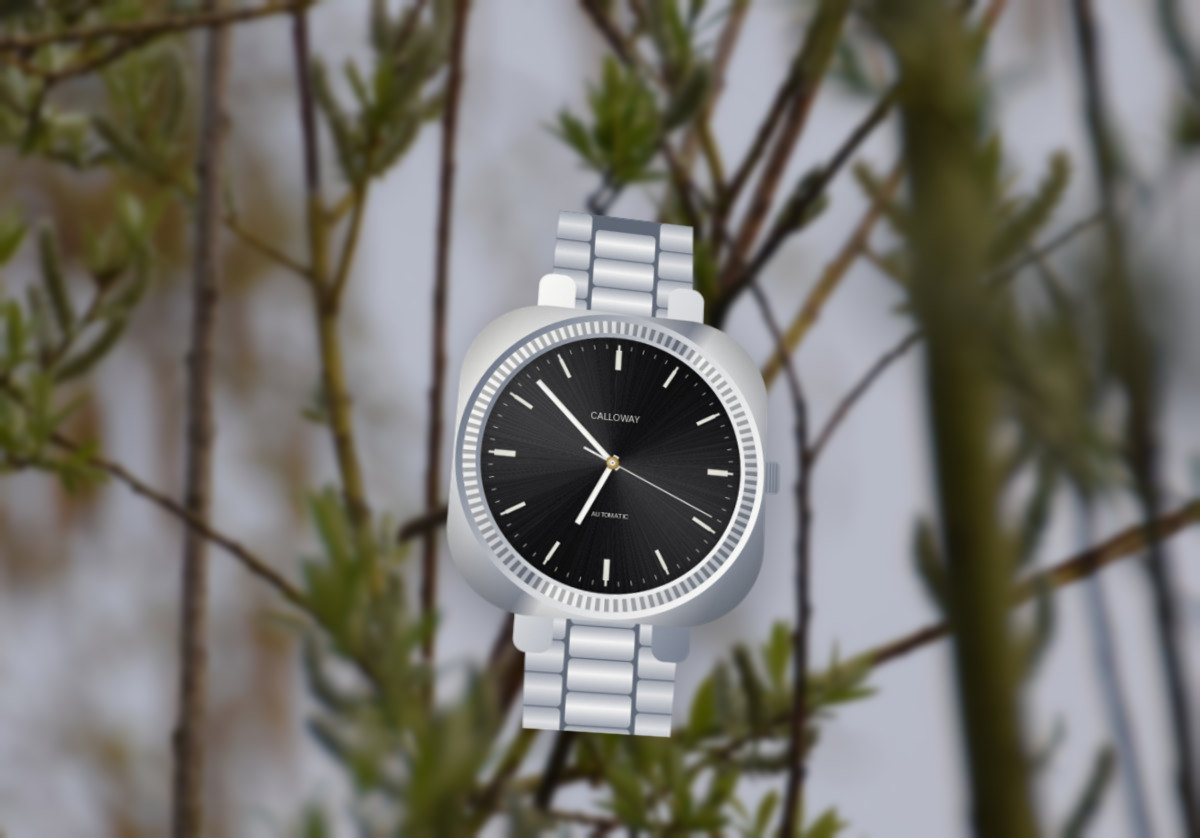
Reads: 6,52,19
